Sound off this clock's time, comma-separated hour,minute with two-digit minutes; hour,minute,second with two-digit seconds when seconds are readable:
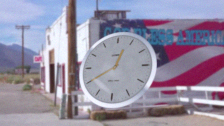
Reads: 12,40
